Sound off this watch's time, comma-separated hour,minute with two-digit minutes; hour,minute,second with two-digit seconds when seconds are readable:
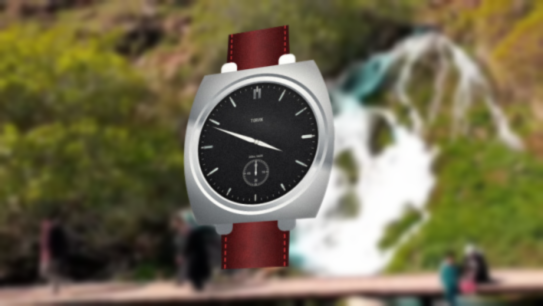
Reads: 3,49
